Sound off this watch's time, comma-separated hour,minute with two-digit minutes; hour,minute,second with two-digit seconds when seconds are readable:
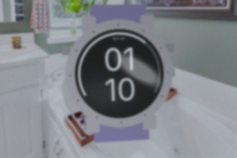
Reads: 1,10
